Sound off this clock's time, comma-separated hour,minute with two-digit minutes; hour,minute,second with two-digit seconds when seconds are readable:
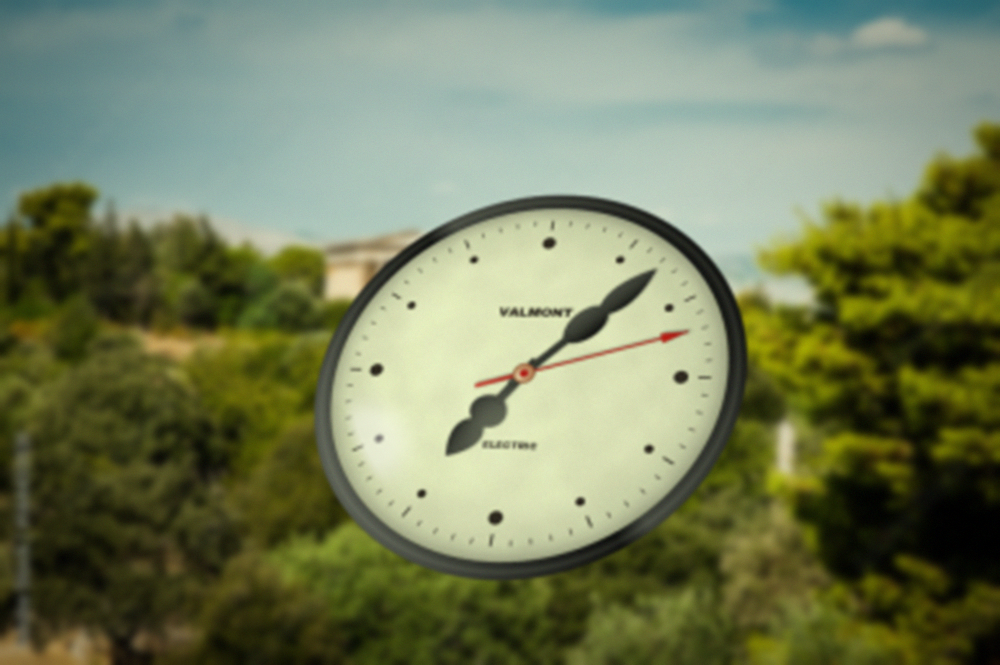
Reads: 7,07,12
